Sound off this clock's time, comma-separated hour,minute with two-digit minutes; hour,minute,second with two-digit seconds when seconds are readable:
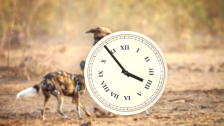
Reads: 3,54
